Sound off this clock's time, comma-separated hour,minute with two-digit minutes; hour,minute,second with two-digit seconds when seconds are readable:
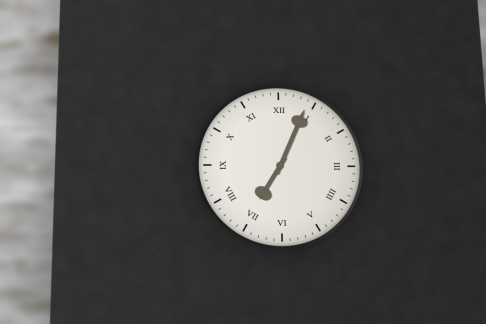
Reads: 7,04
